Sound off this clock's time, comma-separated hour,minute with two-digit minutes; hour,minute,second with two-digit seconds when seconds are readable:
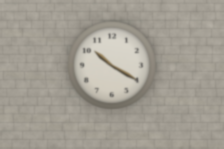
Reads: 10,20
